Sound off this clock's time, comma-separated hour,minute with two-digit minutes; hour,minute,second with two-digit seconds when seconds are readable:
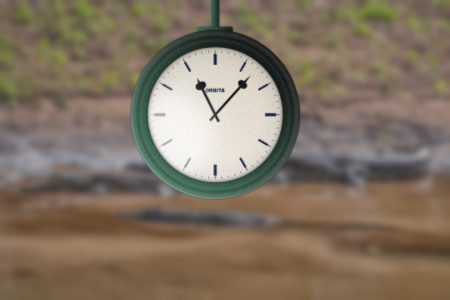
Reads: 11,07
